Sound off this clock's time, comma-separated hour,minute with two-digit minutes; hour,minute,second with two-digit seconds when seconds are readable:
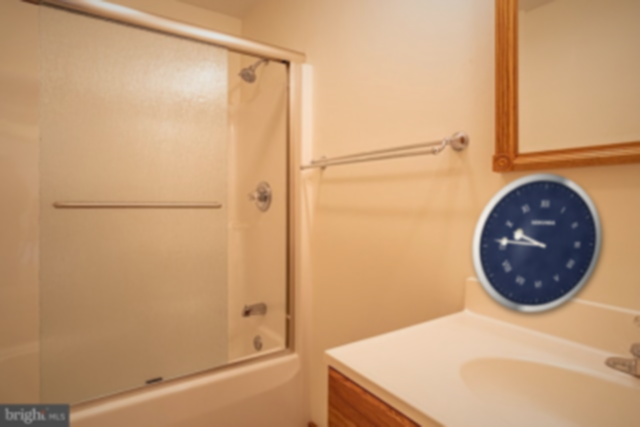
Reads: 9,46
